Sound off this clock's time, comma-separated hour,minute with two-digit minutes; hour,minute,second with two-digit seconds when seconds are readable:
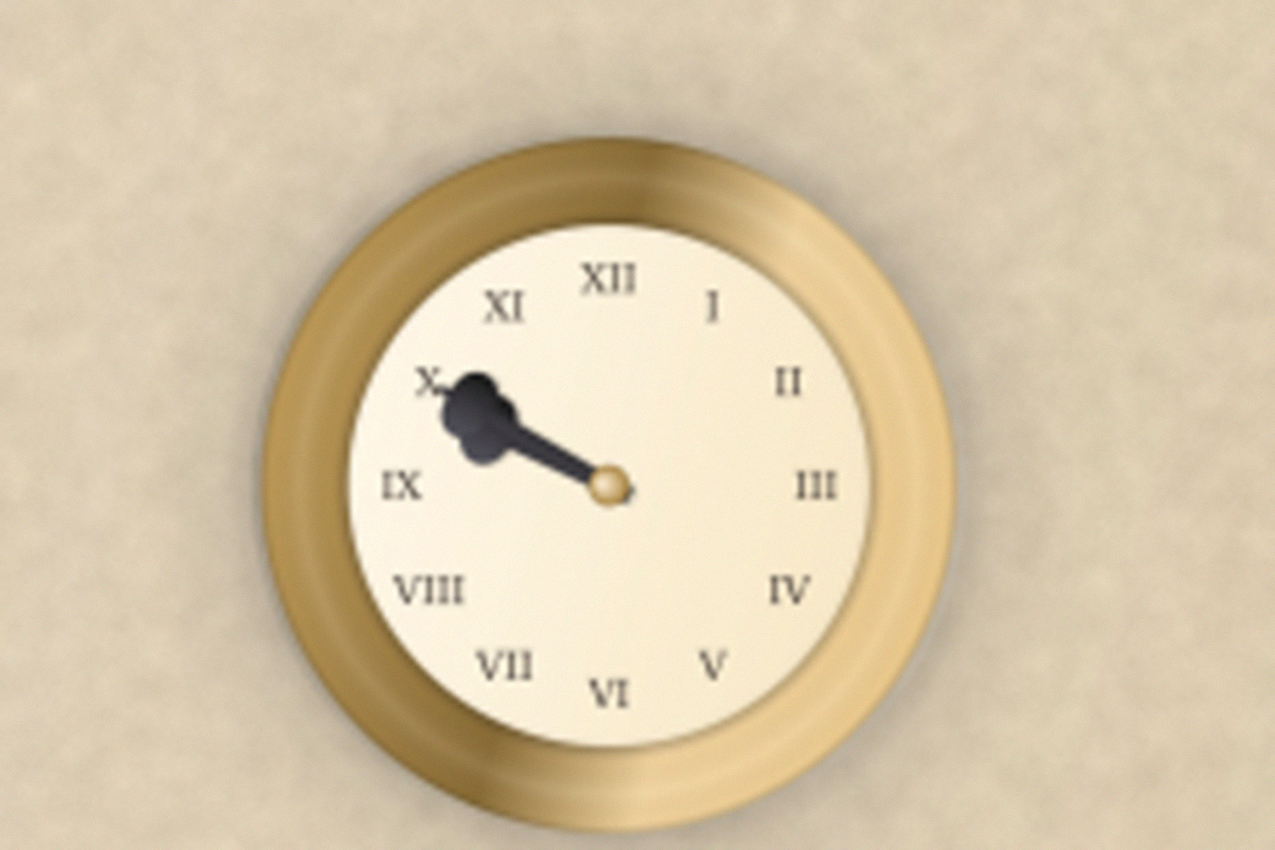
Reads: 9,50
